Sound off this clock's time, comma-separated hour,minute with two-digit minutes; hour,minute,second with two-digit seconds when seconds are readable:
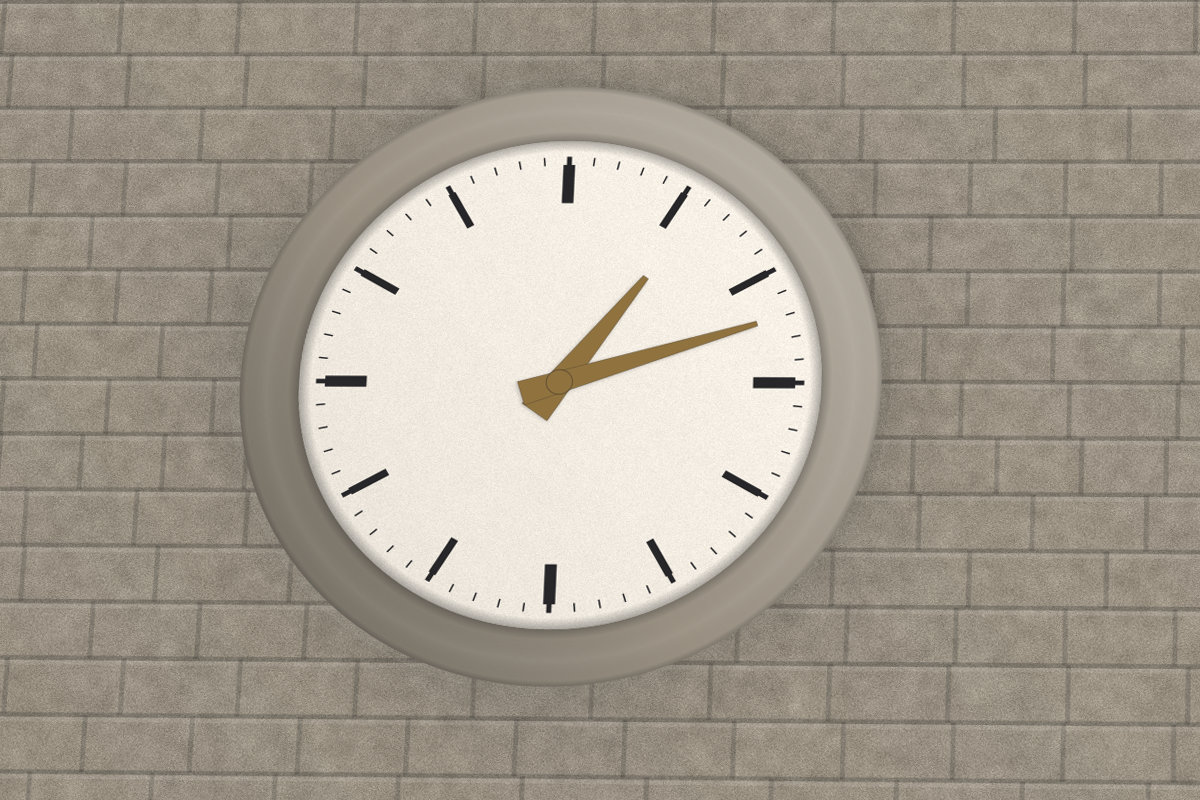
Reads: 1,12
